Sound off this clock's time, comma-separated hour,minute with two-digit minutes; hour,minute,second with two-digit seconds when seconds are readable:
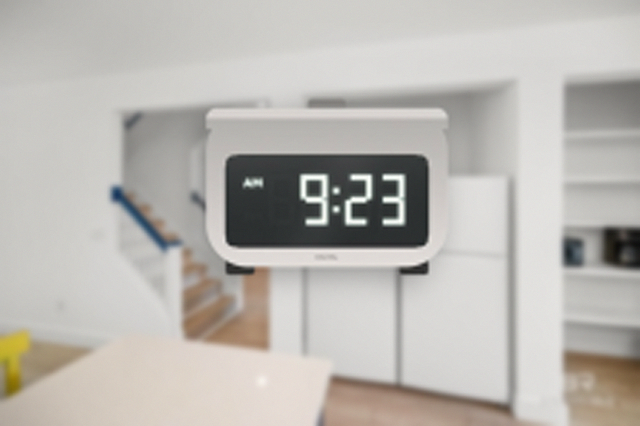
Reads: 9,23
